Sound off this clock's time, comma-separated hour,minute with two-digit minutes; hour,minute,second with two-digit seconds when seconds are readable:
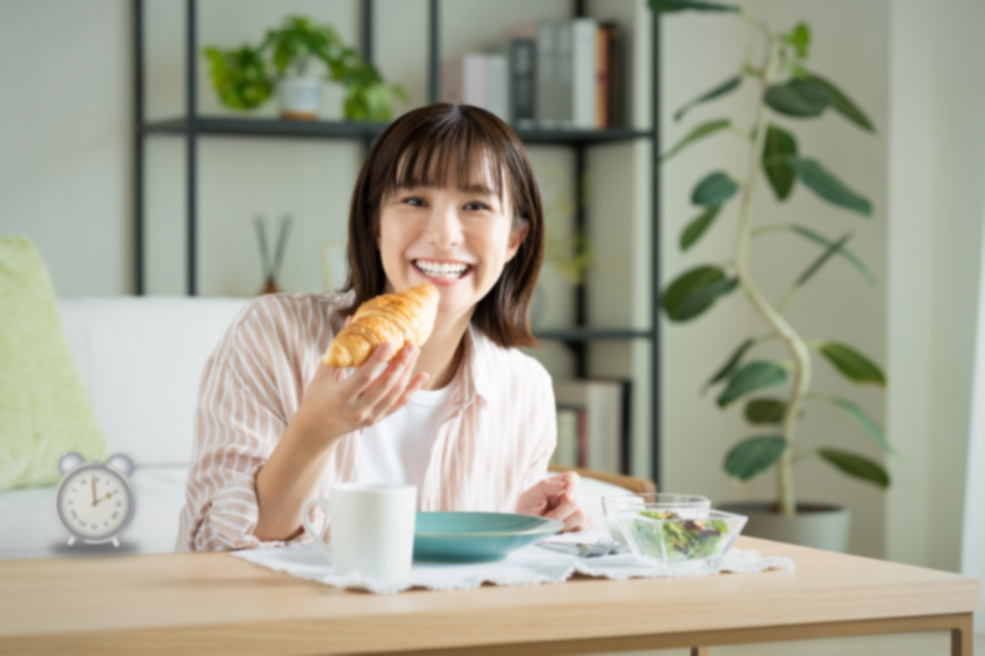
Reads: 1,59
